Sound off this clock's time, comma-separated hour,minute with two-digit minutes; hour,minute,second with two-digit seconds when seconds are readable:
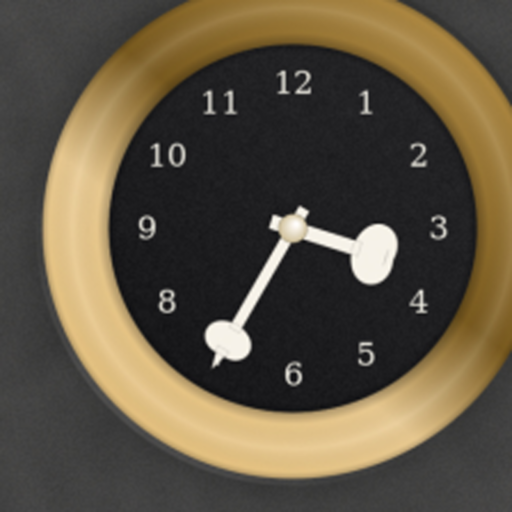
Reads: 3,35
